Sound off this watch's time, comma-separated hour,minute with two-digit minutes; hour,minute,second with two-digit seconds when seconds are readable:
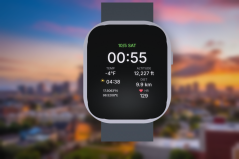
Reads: 0,55
